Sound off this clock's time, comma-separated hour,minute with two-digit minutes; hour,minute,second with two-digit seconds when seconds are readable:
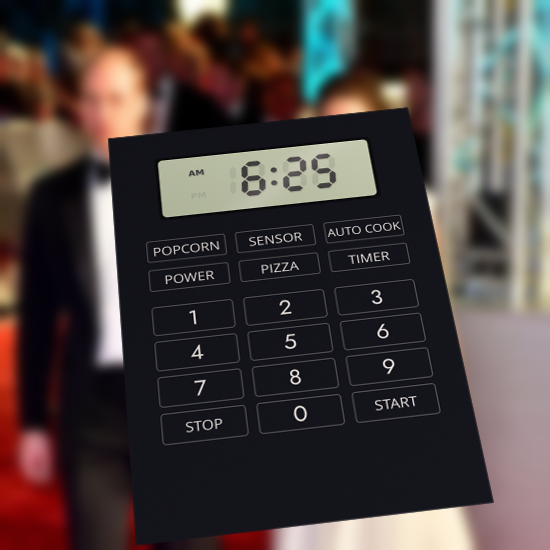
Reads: 6,25
